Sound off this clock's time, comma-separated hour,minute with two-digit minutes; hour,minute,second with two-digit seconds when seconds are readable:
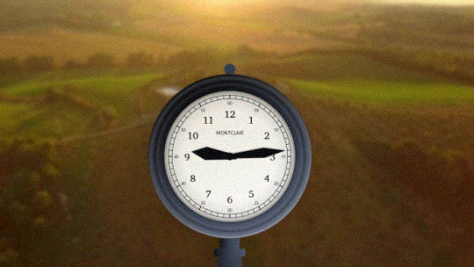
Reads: 9,14
